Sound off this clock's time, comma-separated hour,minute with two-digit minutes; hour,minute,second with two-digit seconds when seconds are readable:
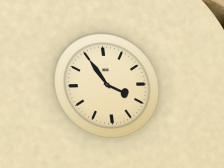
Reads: 3,55
